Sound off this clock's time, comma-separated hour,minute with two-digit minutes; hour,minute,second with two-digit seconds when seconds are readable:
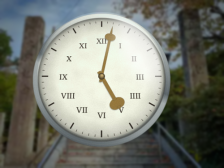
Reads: 5,02
